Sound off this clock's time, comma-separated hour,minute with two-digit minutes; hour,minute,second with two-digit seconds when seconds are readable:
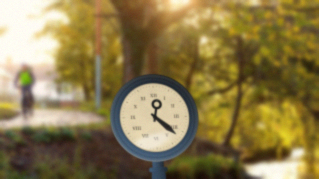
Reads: 12,22
